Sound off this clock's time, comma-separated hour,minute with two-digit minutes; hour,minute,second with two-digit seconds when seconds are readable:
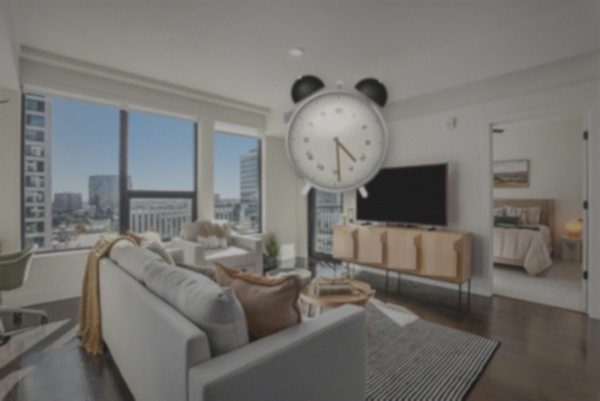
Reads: 4,29
